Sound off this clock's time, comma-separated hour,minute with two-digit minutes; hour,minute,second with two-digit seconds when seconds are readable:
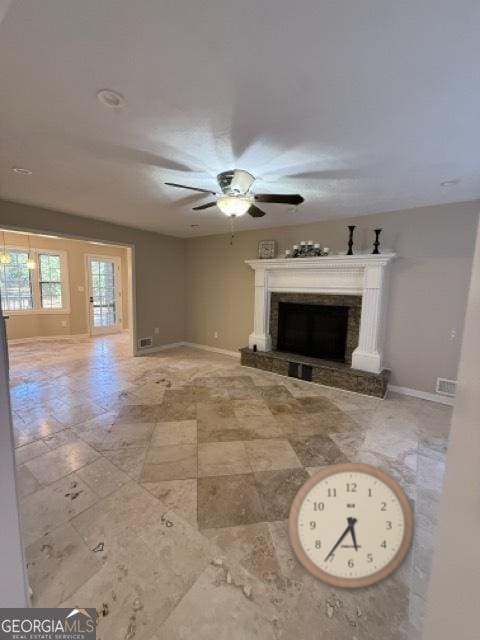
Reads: 5,36
